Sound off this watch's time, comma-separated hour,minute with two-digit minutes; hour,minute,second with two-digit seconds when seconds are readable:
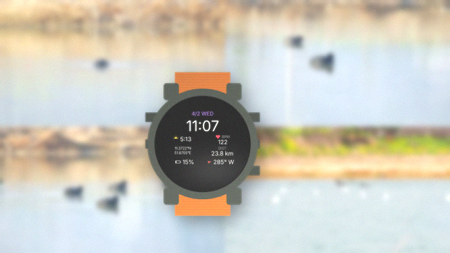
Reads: 11,07
